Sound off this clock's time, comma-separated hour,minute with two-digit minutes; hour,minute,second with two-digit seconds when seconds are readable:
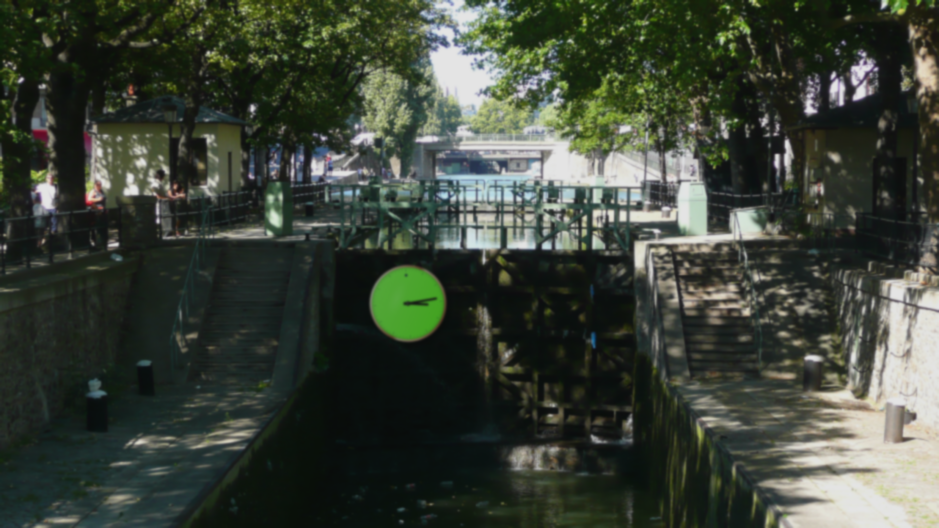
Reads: 3,14
